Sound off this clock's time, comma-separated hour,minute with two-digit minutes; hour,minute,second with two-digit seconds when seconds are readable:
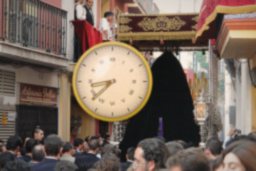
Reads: 8,38
